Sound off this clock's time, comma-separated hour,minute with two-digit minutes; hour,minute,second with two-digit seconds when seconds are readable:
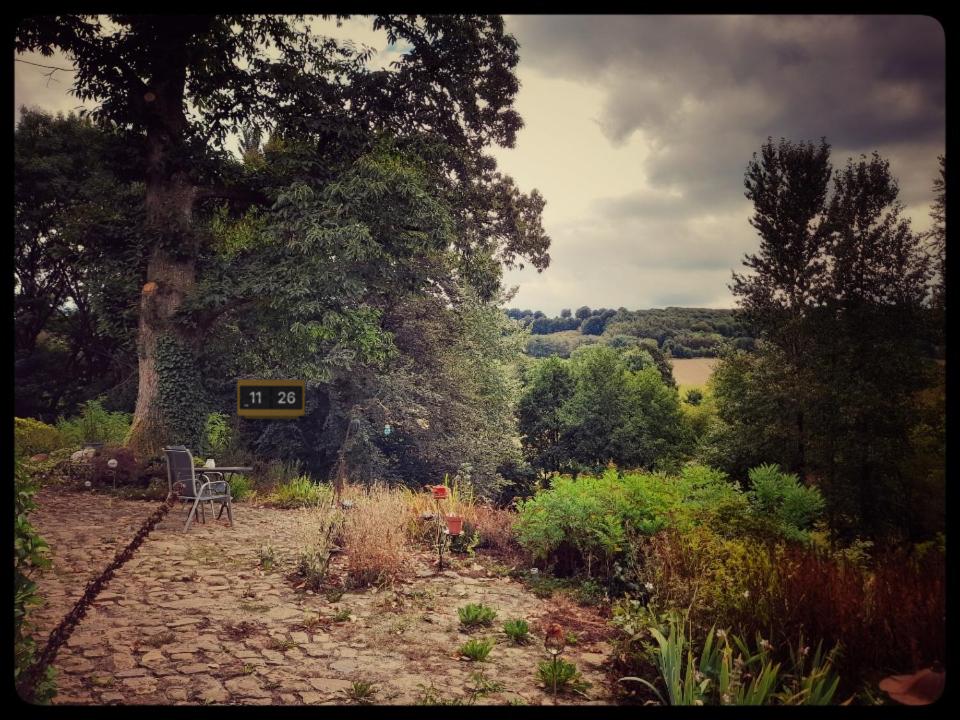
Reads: 11,26
